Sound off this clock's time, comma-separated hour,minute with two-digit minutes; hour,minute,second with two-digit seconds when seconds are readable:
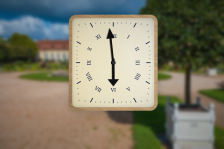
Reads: 5,59
